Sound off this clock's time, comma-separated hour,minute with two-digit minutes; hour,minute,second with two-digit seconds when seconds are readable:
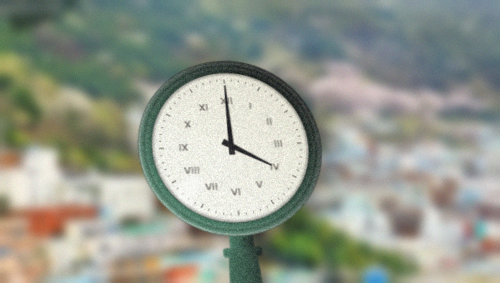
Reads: 4,00
